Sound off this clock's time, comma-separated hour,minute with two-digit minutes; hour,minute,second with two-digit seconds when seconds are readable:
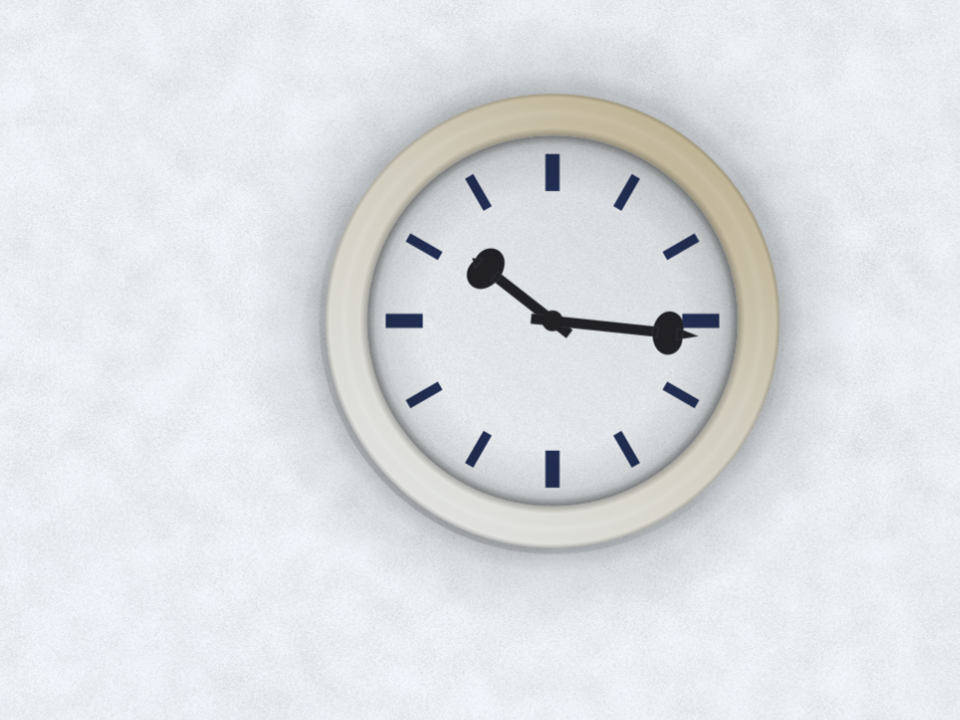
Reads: 10,16
